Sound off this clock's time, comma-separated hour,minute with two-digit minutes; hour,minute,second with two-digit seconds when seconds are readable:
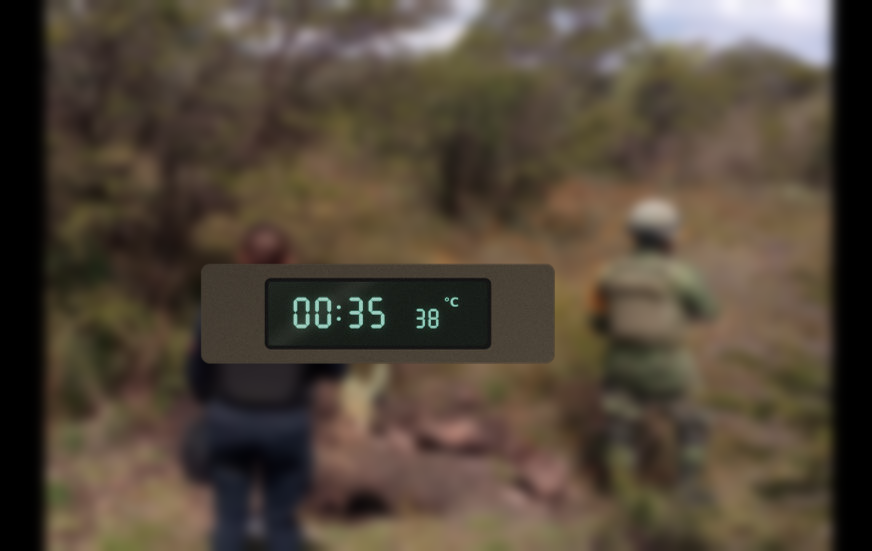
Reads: 0,35
